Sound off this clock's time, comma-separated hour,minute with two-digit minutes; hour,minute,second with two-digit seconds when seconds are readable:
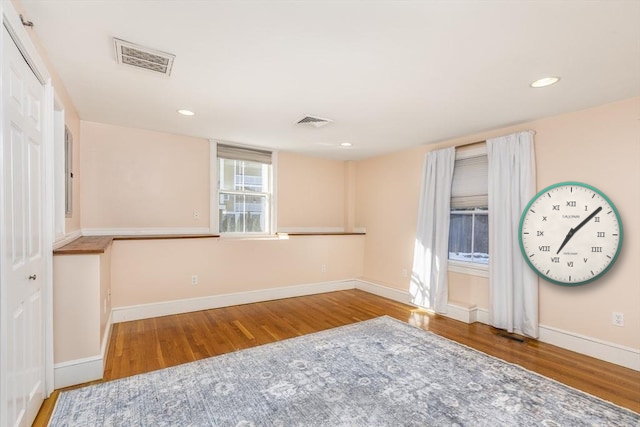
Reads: 7,08
